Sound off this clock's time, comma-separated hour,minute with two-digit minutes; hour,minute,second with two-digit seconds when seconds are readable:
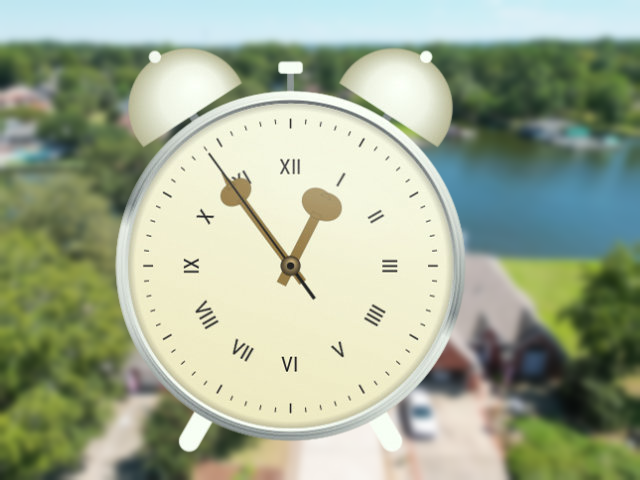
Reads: 12,53,54
